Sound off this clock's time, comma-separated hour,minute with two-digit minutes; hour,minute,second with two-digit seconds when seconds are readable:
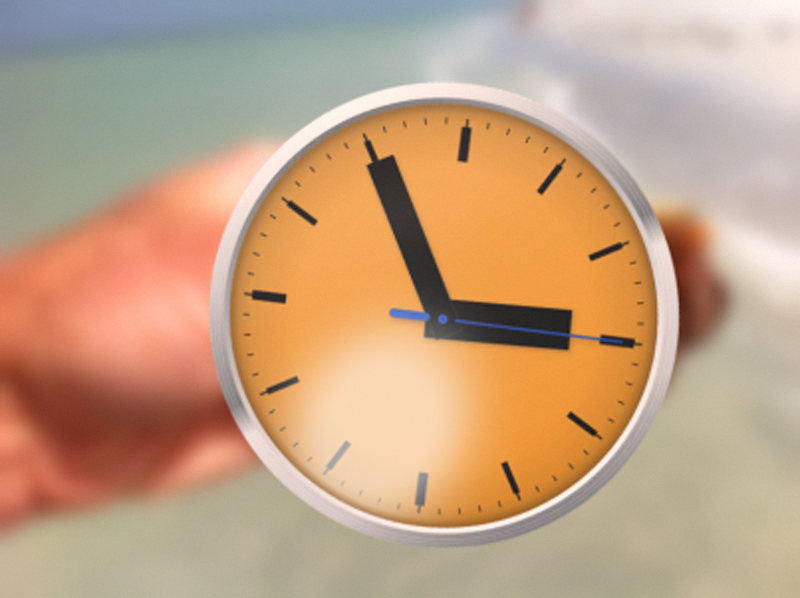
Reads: 2,55,15
